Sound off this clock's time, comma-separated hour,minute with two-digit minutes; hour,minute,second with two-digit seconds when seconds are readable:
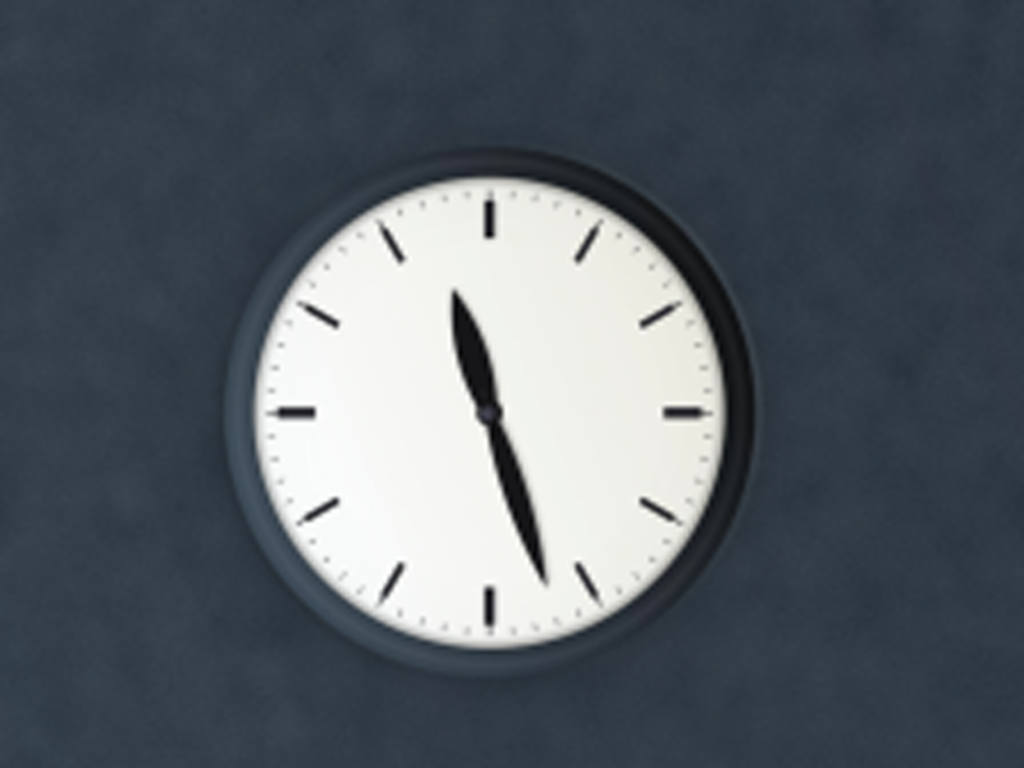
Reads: 11,27
